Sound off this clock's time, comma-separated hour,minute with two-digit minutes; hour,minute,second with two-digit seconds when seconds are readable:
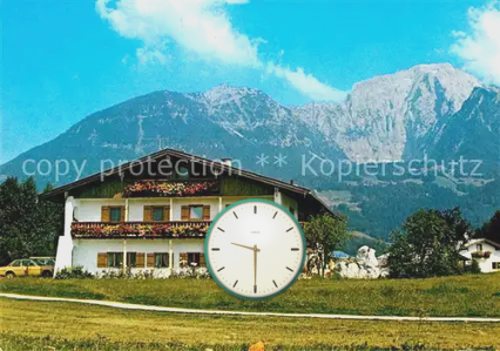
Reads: 9,30
